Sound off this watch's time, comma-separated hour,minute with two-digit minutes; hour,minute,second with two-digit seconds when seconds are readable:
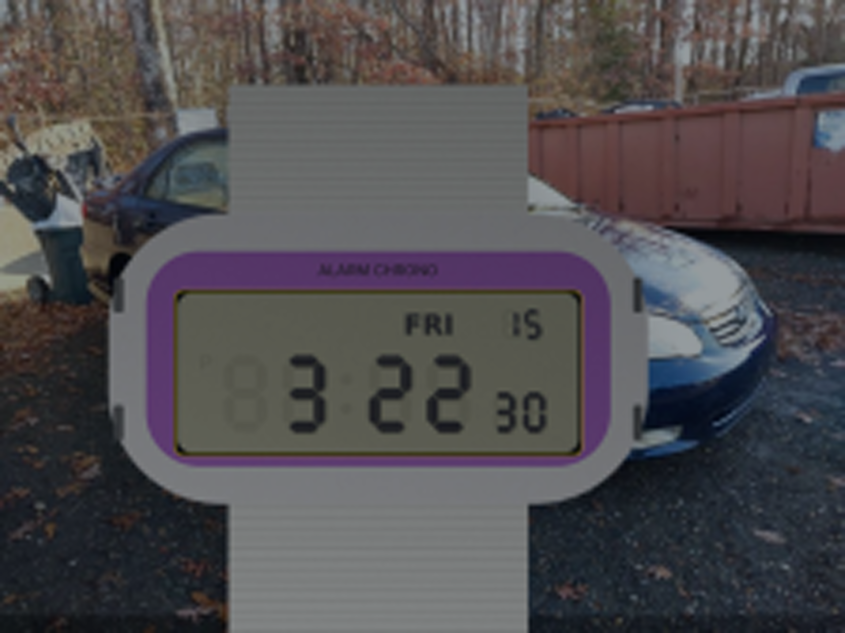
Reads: 3,22,30
